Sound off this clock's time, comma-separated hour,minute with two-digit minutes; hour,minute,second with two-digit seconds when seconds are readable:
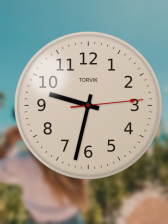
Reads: 9,32,14
